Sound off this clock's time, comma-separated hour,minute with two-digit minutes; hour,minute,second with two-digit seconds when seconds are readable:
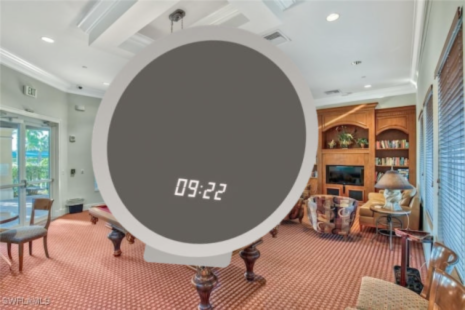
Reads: 9,22
